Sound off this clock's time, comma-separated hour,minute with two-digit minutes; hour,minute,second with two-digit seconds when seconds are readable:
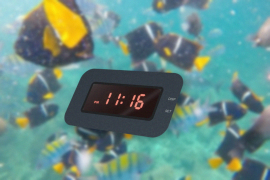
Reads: 11,16
